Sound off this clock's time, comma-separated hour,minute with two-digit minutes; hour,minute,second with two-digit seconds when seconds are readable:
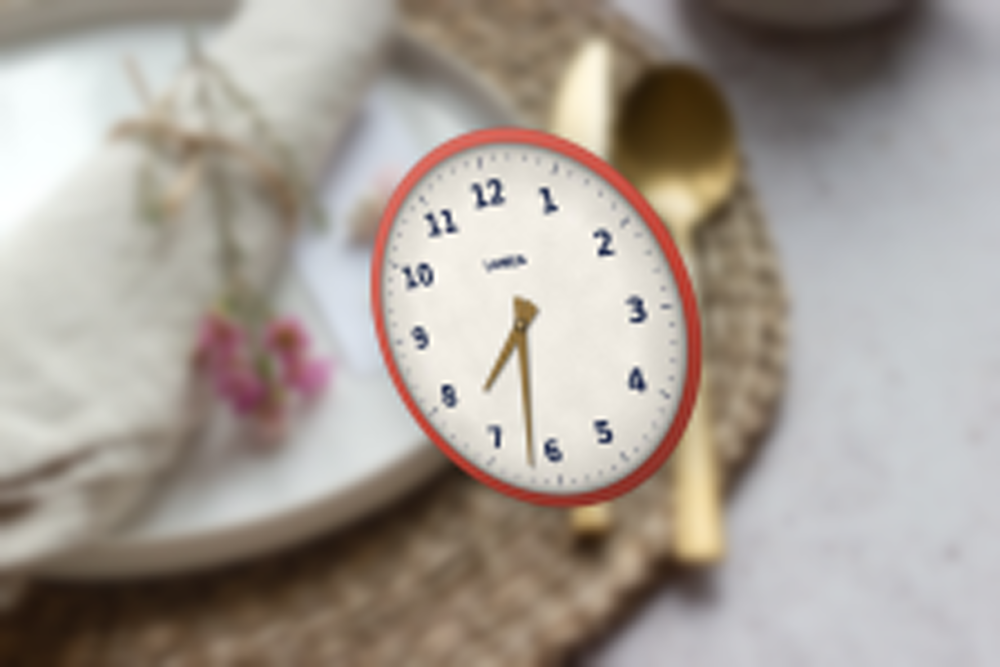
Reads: 7,32
